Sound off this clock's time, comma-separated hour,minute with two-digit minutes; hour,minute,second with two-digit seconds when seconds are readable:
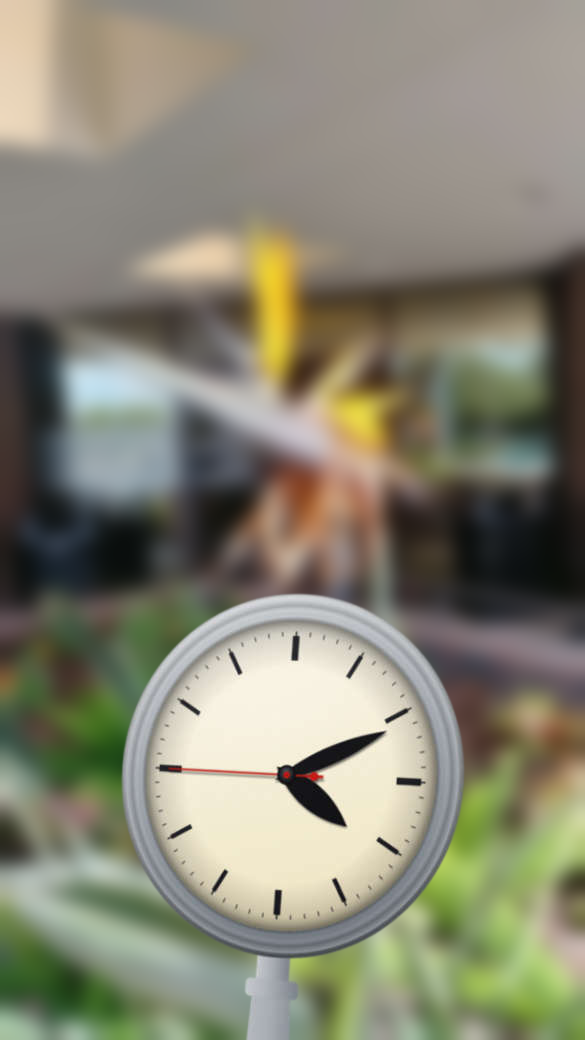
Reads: 4,10,45
